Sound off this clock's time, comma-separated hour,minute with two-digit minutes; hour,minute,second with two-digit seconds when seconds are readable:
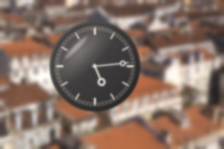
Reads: 5,14
